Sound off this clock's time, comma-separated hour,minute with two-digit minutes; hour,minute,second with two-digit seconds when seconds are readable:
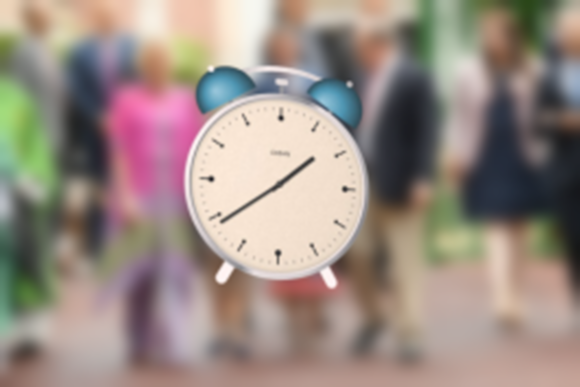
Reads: 1,39
